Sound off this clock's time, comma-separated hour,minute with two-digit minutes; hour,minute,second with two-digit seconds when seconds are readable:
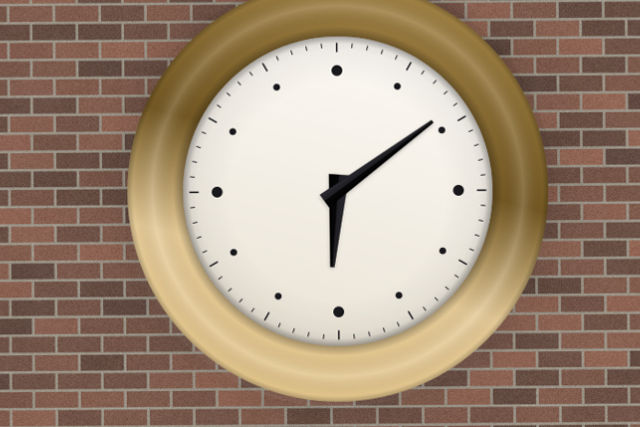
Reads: 6,09
